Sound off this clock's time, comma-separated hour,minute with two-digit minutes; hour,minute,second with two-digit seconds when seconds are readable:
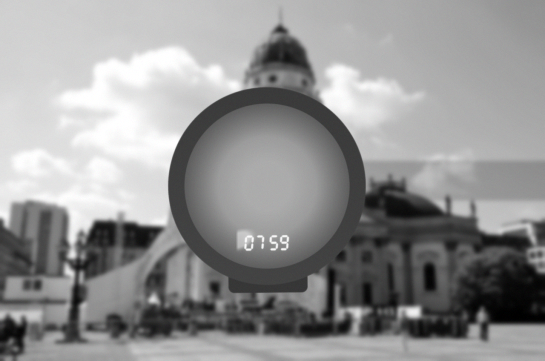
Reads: 7,59
